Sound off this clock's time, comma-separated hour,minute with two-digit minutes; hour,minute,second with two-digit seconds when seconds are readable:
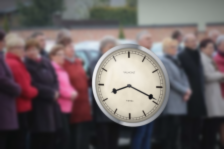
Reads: 8,19
